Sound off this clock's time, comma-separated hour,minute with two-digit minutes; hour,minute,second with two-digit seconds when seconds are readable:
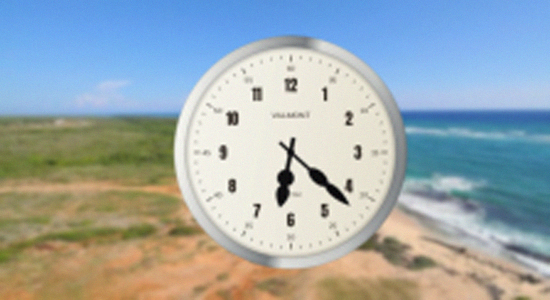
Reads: 6,22
